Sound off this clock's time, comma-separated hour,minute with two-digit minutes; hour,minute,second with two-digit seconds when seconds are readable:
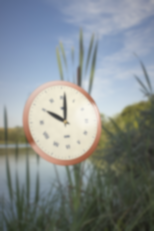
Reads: 10,01
